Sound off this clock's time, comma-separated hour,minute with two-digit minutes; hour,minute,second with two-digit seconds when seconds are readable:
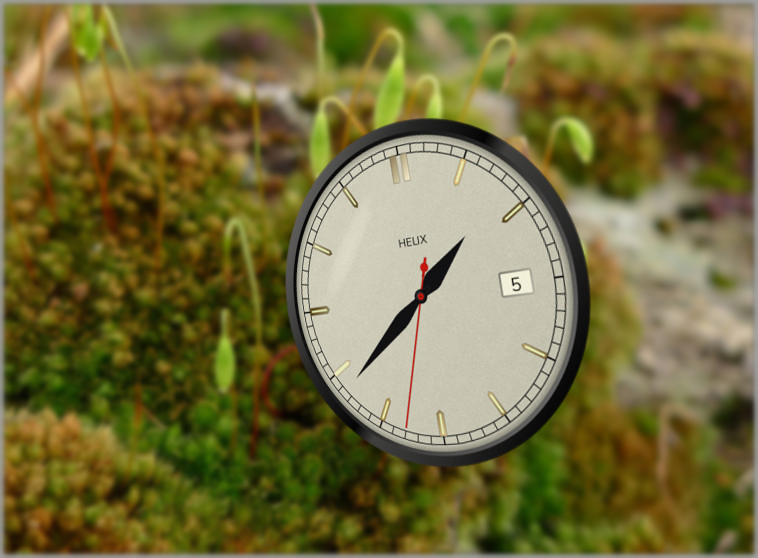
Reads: 1,38,33
